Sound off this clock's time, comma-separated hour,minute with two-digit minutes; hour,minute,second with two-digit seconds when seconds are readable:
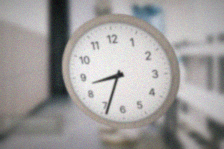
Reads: 8,34
